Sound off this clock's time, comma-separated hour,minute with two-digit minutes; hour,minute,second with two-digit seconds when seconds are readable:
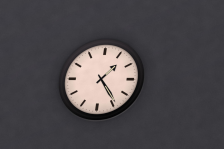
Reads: 1,24
